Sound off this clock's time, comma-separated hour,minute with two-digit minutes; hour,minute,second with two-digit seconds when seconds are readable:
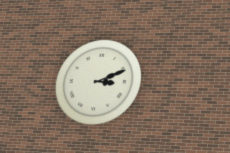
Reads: 3,11
